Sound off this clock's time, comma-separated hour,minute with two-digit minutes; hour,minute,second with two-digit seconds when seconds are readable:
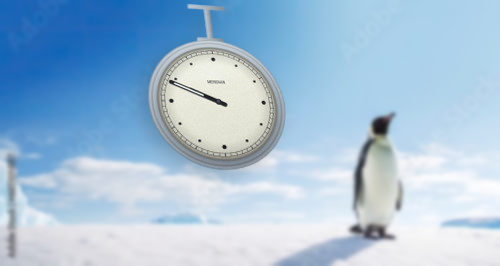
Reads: 9,49
